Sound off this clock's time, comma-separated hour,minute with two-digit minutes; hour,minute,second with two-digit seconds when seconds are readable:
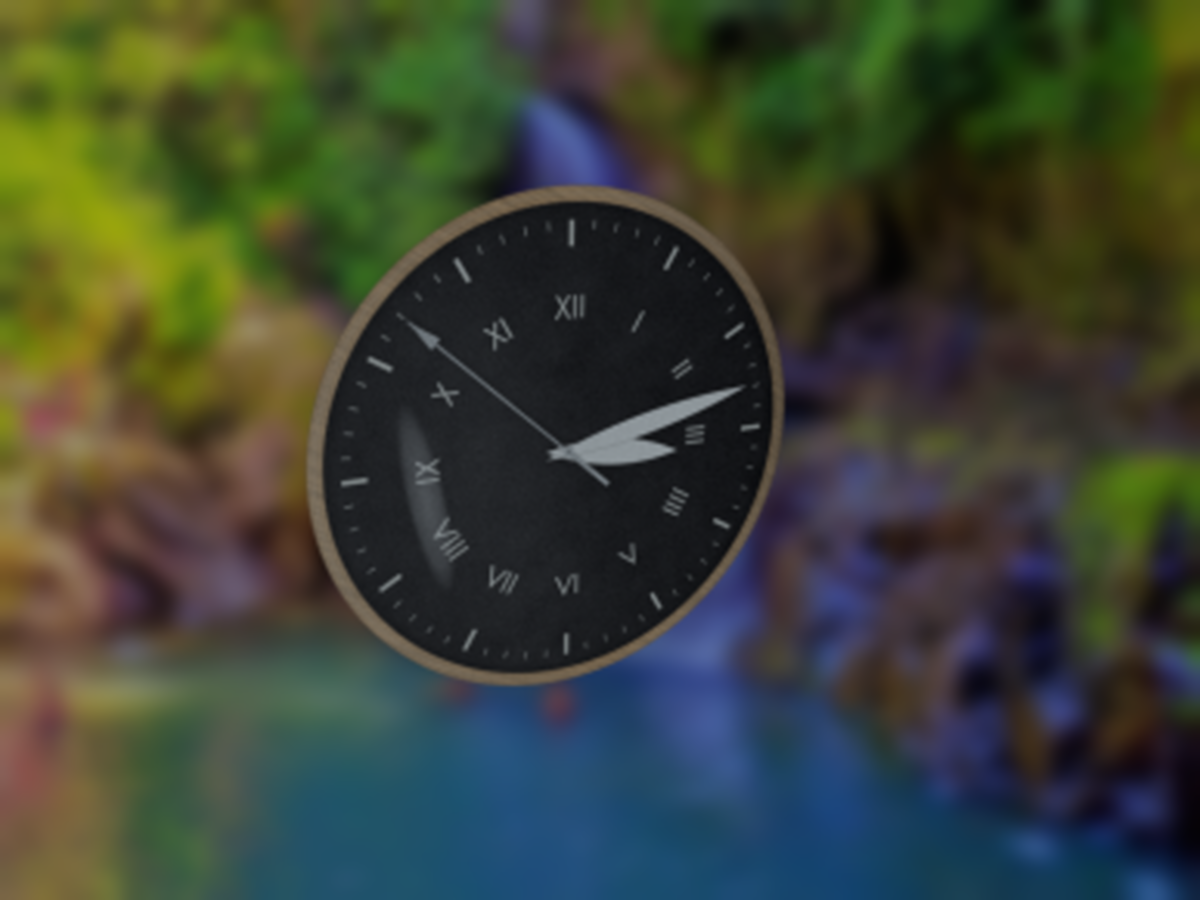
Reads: 3,12,52
